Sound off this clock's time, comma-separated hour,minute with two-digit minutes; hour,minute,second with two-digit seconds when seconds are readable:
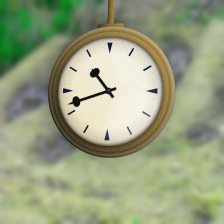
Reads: 10,42
